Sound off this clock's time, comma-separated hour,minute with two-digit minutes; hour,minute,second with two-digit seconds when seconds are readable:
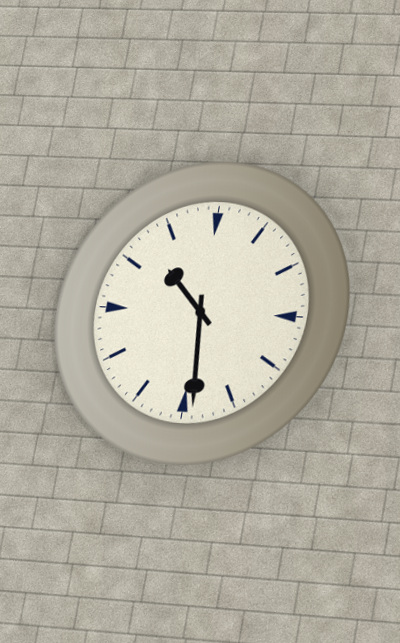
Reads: 10,29
